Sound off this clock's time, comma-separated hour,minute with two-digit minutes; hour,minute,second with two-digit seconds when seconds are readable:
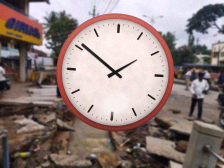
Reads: 1,51
